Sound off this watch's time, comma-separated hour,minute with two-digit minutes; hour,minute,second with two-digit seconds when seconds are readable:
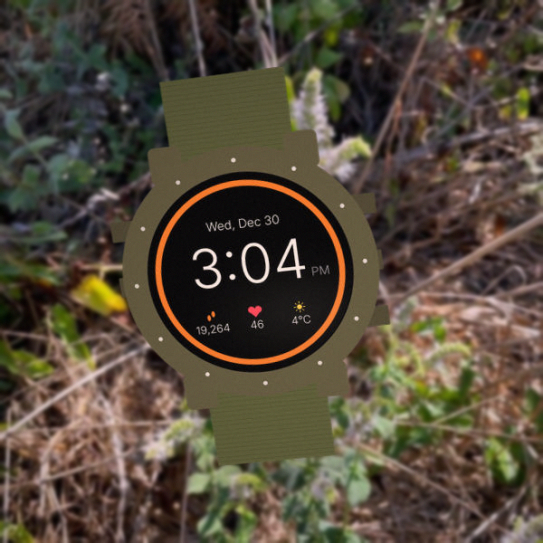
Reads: 3,04
